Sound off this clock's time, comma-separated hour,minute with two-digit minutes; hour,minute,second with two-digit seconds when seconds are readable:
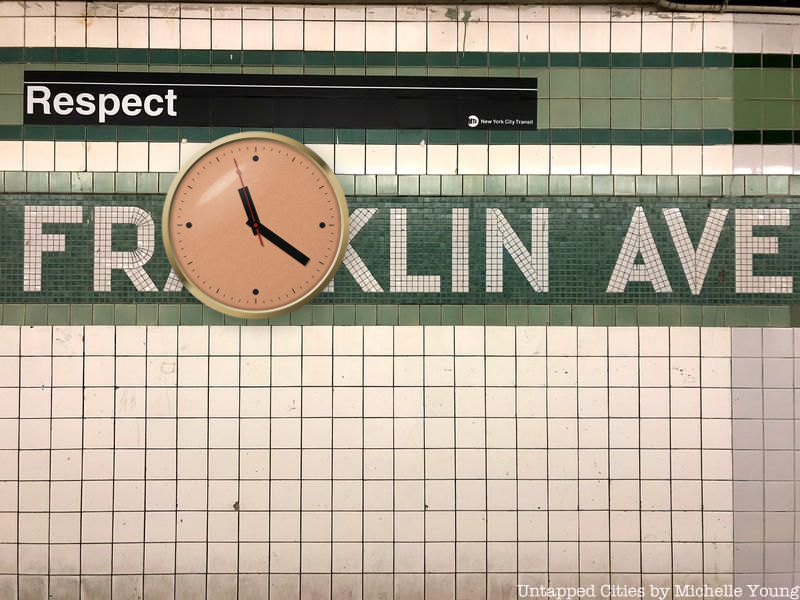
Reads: 11,20,57
